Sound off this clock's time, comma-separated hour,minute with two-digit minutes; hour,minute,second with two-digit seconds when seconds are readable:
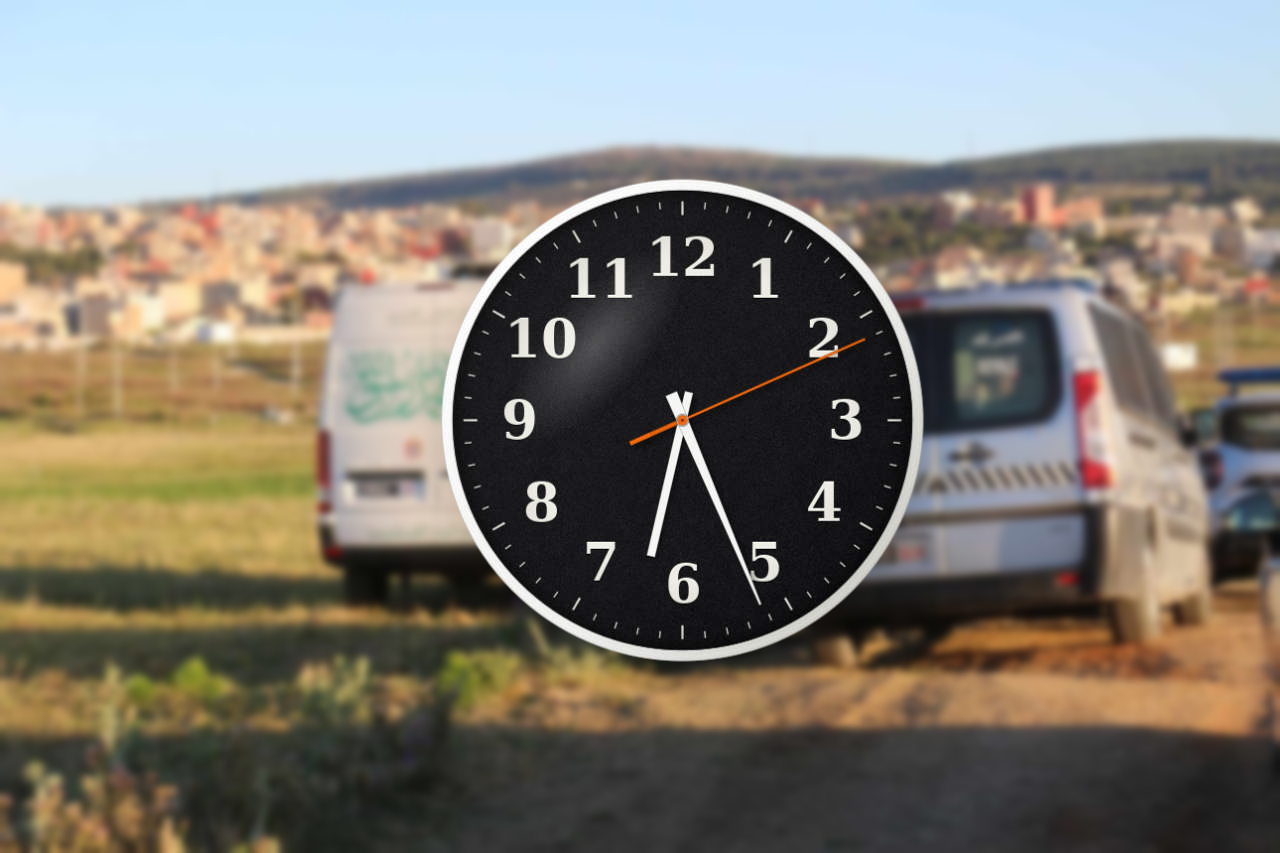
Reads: 6,26,11
